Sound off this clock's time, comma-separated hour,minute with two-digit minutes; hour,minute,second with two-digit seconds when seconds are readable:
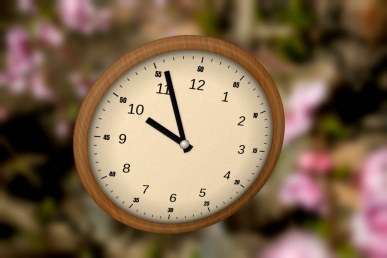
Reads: 9,56
